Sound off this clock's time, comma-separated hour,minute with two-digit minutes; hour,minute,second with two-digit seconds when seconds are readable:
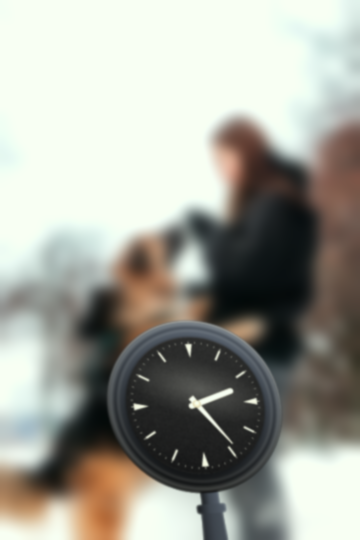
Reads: 2,24
